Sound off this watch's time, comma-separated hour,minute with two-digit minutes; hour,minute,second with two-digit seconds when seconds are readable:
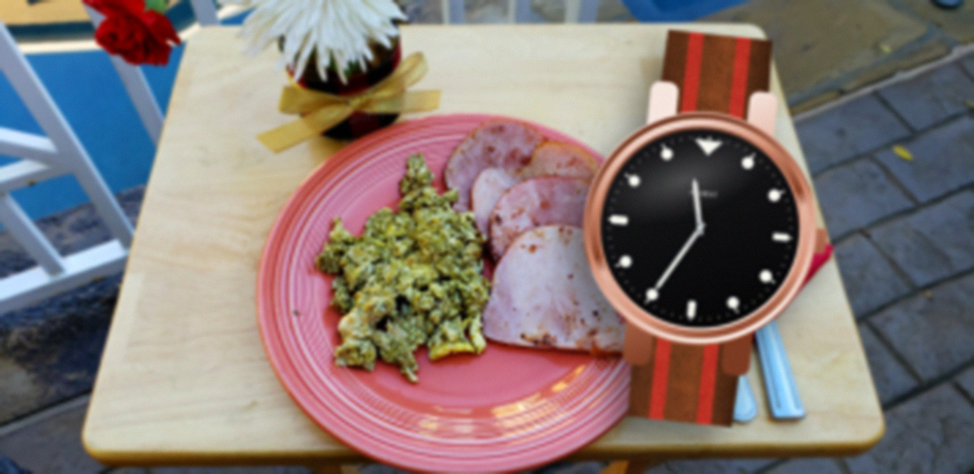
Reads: 11,35
